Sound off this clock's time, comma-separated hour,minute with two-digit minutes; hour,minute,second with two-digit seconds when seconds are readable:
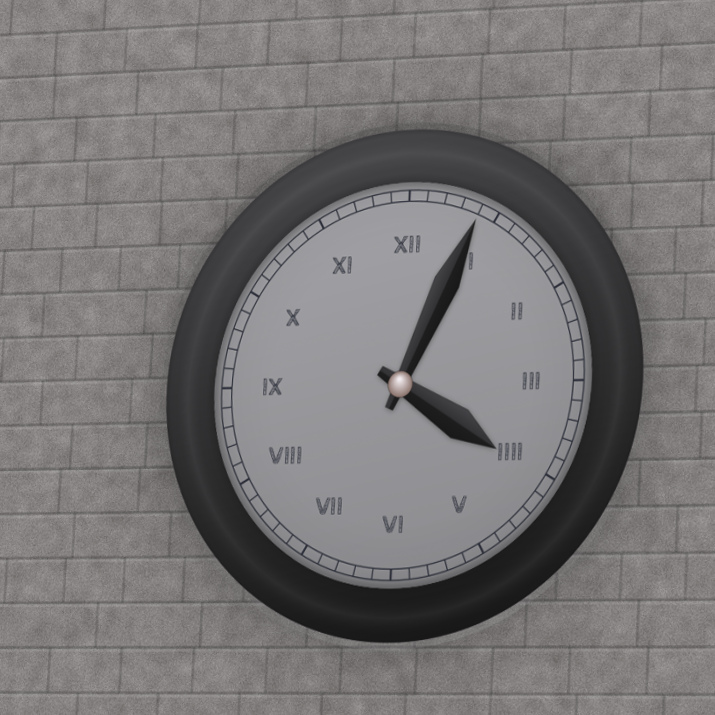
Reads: 4,04
